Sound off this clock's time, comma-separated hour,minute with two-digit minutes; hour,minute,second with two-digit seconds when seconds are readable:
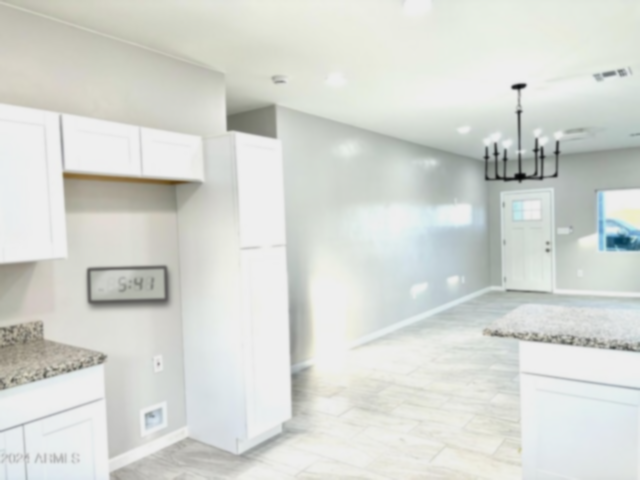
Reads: 5,41
